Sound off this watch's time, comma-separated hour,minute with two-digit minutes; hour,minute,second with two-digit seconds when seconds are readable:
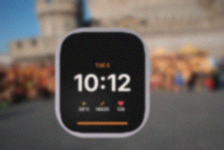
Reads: 10,12
